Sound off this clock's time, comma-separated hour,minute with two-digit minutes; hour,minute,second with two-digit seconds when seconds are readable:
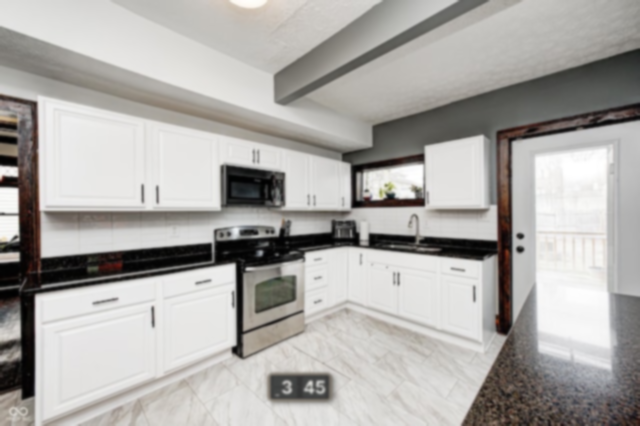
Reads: 3,45
